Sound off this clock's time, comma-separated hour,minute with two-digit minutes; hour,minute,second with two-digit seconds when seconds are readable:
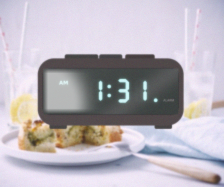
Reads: 1,31
